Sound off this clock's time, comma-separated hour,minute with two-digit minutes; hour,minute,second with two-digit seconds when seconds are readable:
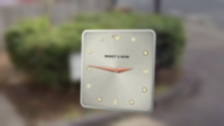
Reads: 2,46
